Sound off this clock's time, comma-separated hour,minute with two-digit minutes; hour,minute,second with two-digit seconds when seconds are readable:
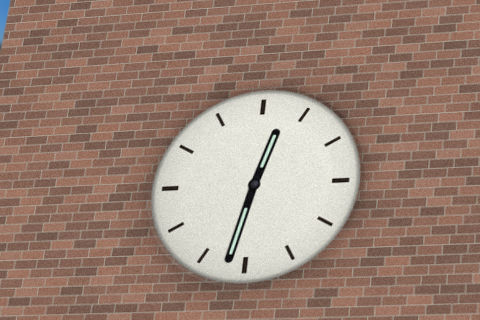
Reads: 12,32
